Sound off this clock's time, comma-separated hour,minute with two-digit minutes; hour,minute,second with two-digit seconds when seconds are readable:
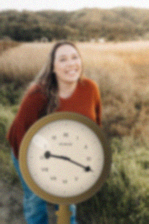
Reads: 9,19
